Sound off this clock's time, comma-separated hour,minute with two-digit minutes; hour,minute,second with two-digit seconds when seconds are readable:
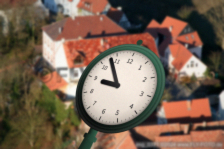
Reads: 8,53
